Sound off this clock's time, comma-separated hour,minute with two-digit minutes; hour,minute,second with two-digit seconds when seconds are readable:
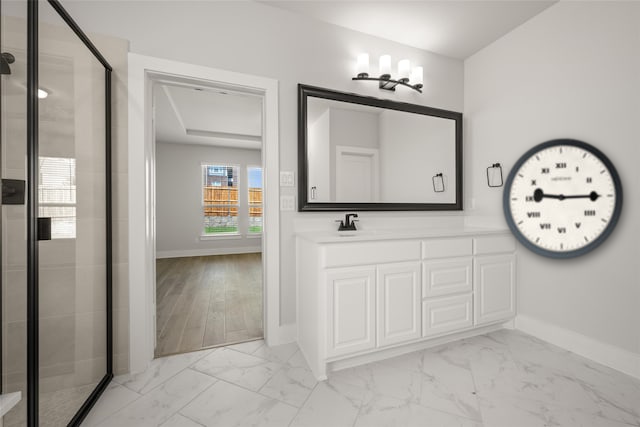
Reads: 9,15
